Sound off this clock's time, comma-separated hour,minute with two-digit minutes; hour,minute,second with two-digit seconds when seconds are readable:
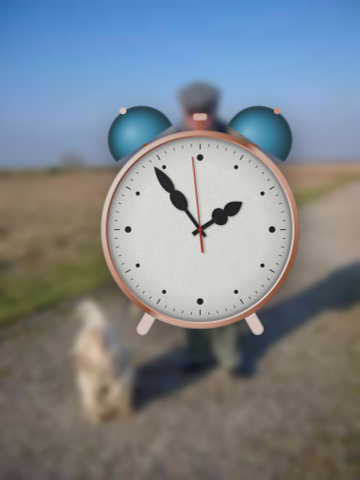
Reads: 1,53,59
